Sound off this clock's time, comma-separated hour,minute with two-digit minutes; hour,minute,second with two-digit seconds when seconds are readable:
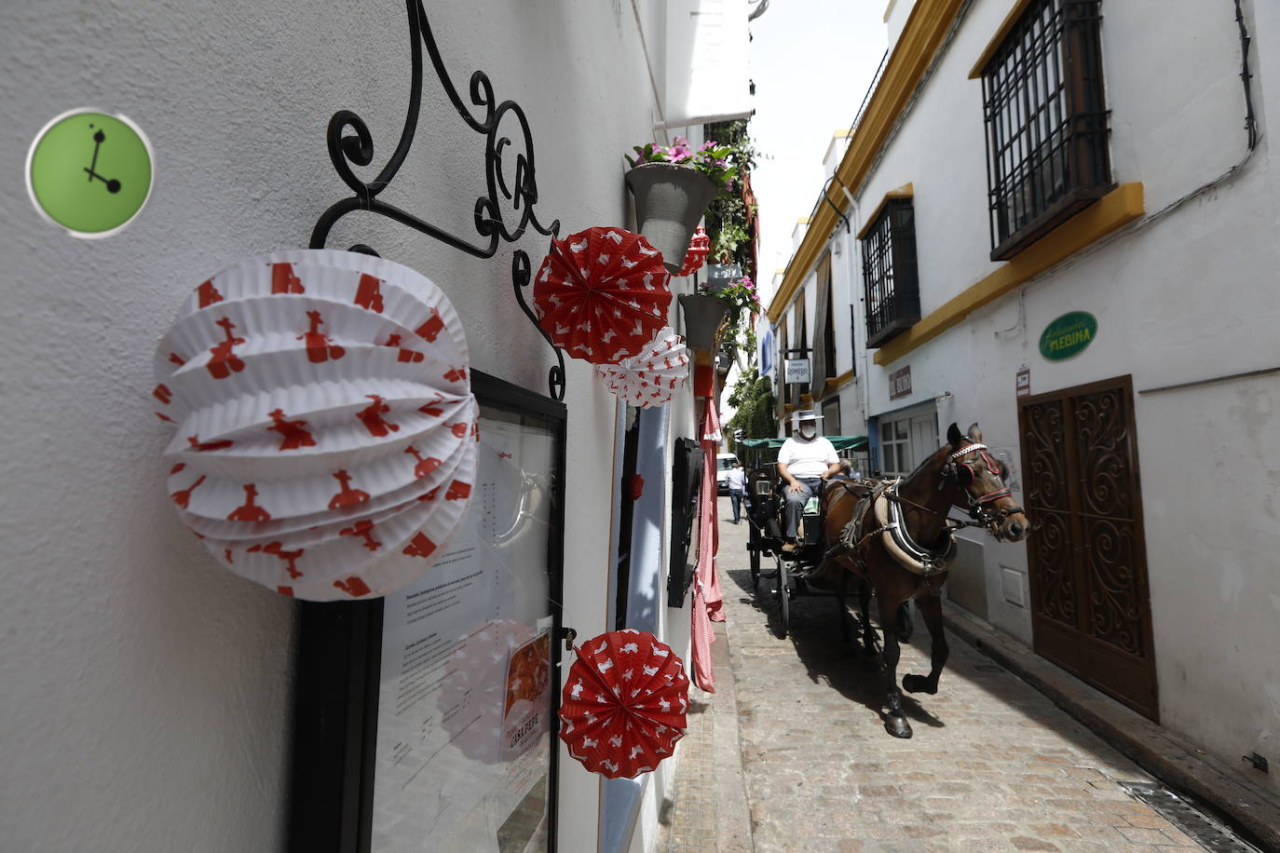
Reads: 4,02
